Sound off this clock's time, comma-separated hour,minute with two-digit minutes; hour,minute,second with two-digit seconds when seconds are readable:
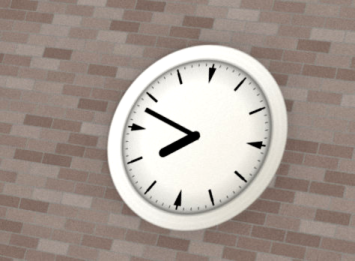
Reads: 7,48
